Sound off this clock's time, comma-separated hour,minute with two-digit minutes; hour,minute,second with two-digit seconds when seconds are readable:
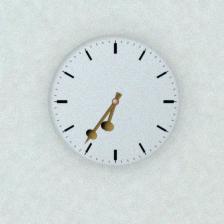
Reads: 6,36
